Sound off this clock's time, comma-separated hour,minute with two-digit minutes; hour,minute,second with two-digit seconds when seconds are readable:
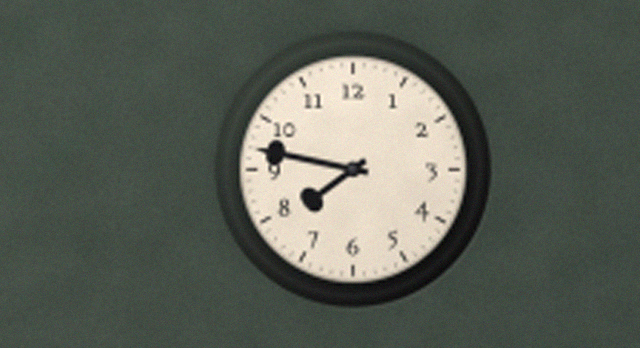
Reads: 7,47
